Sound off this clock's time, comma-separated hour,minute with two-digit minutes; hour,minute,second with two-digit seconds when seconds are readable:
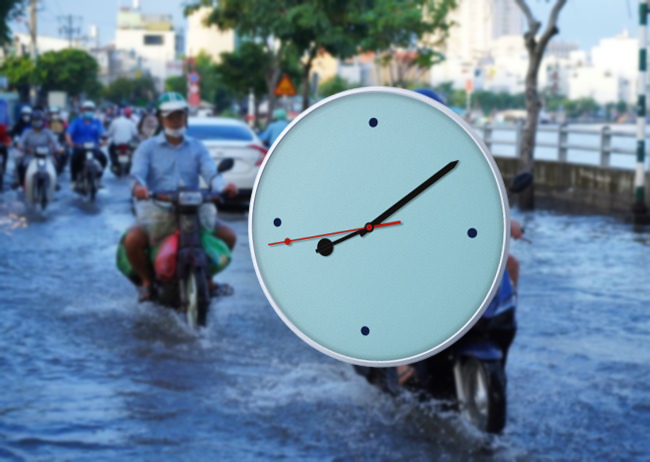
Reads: 8,08,43
